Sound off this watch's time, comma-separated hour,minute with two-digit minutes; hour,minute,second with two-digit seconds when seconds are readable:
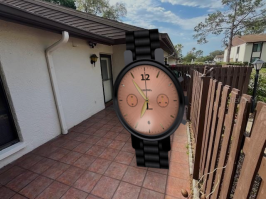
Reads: 6,54
